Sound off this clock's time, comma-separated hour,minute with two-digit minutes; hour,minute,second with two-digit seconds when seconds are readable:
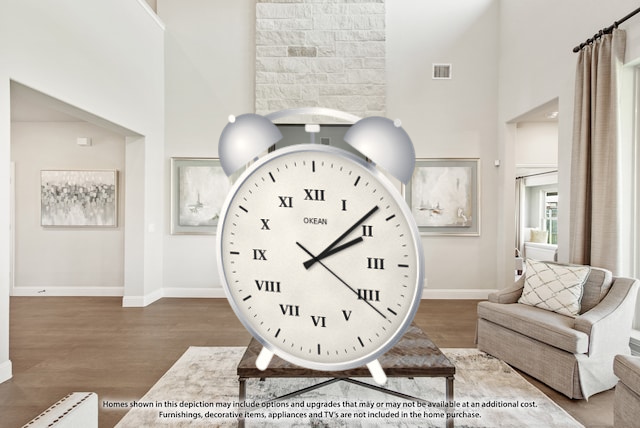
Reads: 2,08,21
